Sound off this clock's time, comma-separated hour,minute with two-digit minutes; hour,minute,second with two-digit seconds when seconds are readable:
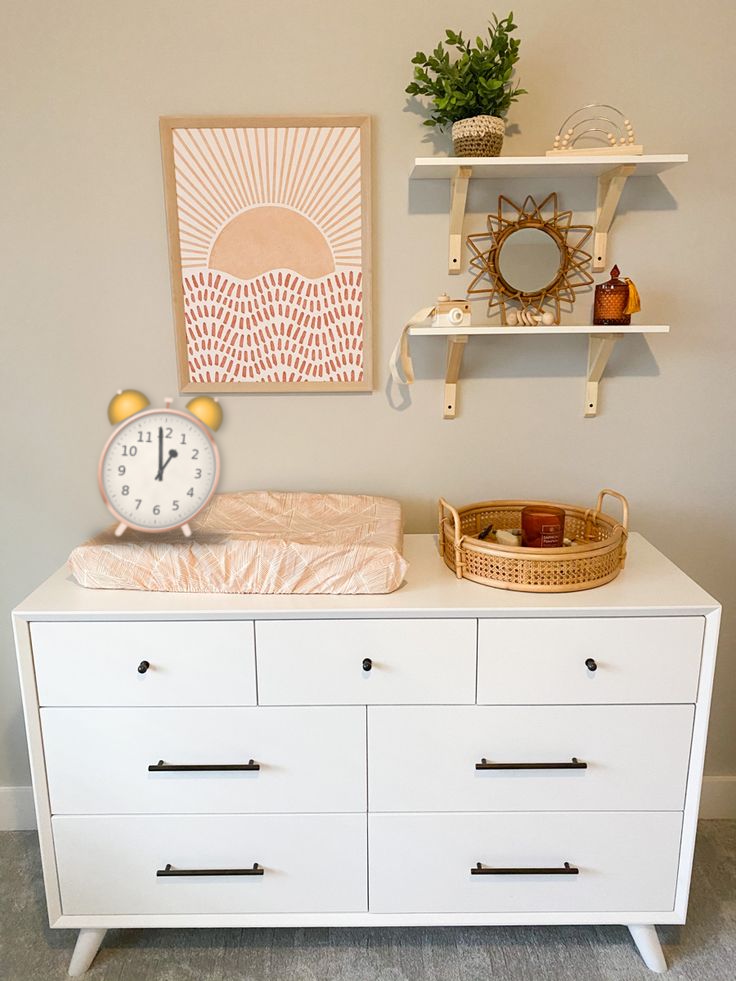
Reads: 12,59
